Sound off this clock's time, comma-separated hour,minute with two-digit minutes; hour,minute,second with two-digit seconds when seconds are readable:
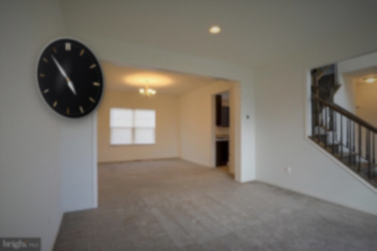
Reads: 4,53
